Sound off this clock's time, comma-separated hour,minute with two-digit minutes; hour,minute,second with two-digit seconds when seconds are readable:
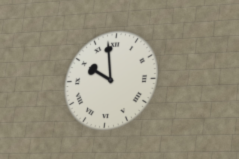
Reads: 9,58
